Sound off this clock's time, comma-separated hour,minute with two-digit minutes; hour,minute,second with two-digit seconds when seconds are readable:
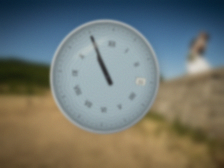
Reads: 10,55
